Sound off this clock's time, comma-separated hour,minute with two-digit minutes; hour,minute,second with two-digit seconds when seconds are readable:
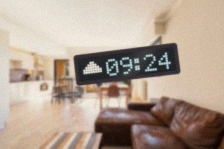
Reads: 9,24
